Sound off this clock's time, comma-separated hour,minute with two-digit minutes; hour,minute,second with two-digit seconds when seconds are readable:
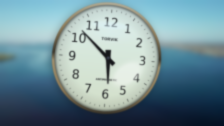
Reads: 5,52
